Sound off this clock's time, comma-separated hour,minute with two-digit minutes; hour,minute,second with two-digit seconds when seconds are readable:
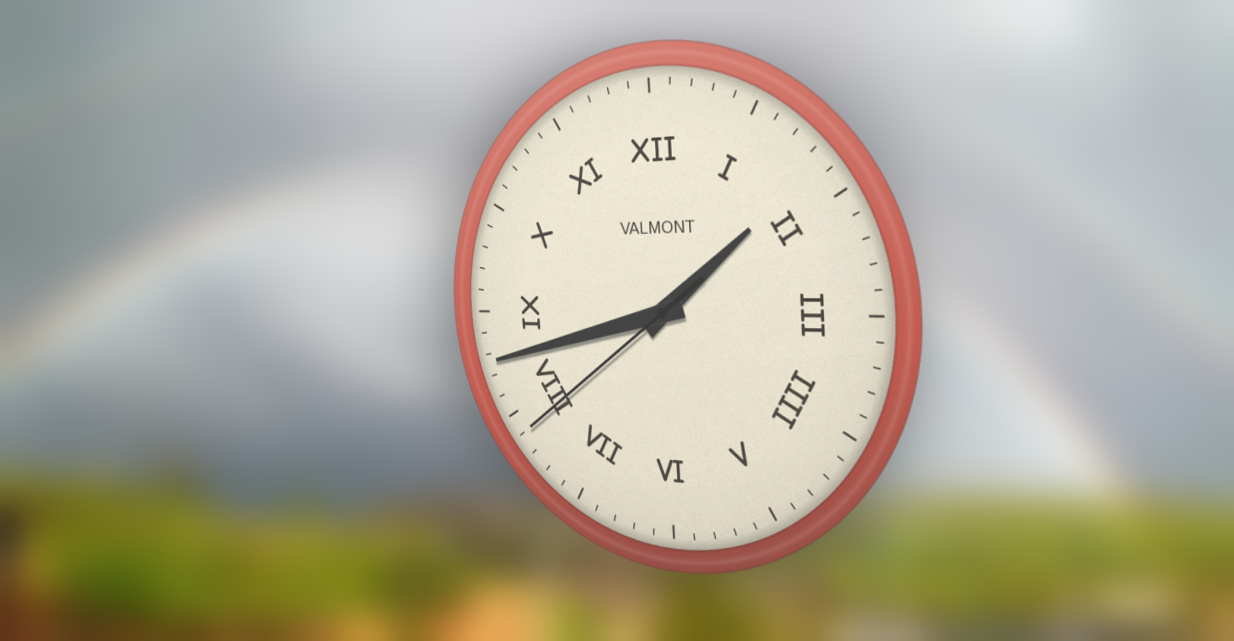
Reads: 1,42,39
